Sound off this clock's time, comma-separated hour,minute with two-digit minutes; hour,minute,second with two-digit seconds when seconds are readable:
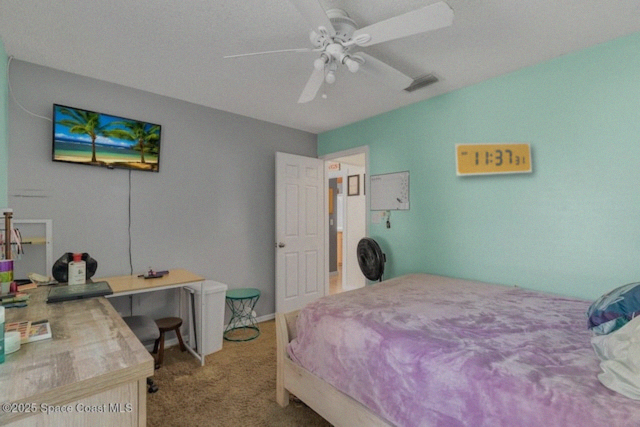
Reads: 11,37
